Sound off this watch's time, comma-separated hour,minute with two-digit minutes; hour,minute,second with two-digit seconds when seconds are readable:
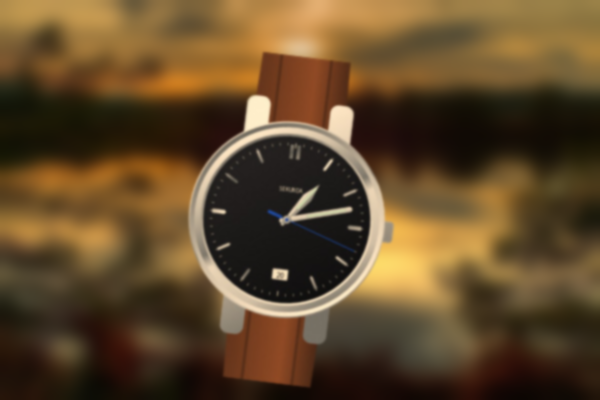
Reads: 1,12,18
